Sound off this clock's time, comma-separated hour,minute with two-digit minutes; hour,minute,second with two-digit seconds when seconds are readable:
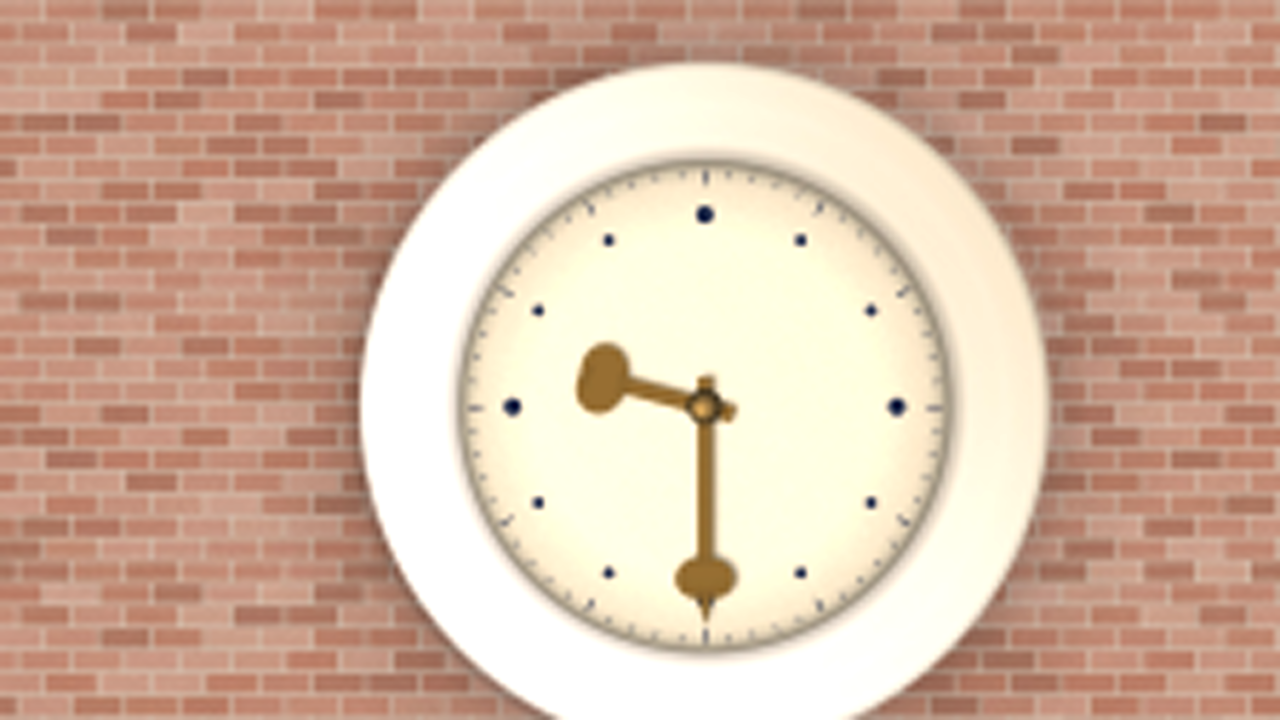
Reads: 9,30
